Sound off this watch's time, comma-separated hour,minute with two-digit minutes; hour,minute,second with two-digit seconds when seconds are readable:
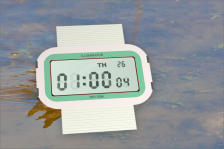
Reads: 1,00,04
